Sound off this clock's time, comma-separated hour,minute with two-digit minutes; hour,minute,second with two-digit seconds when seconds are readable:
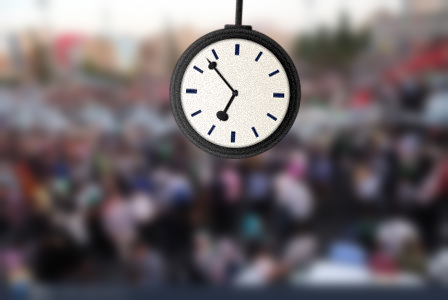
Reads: 6,53
